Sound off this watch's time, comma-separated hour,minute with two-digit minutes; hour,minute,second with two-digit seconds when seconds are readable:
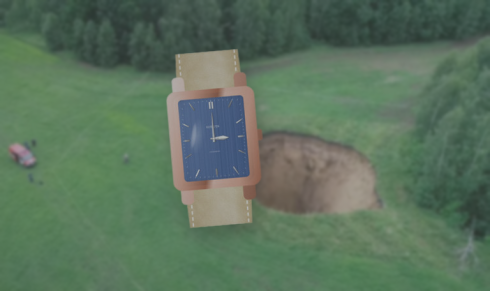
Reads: 3,00
